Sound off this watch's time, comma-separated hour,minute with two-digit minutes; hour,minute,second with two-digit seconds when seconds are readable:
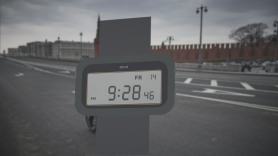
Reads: 9,28,46
